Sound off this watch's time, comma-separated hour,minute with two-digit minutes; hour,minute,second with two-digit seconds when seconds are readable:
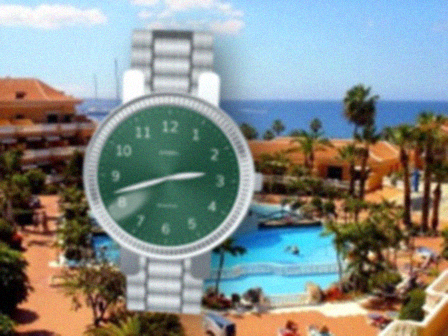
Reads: 2,42
